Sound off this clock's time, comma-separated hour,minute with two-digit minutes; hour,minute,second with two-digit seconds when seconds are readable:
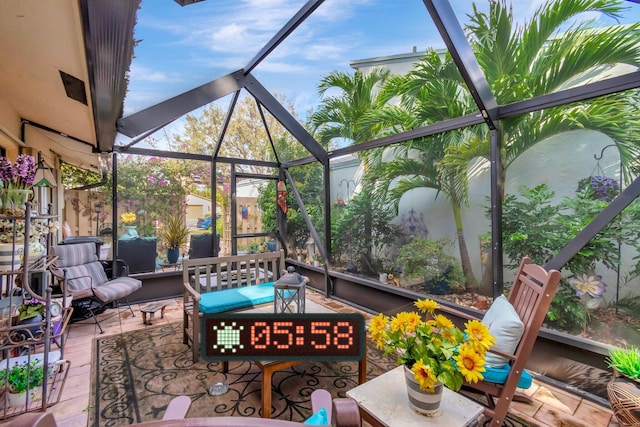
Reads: 5,58
